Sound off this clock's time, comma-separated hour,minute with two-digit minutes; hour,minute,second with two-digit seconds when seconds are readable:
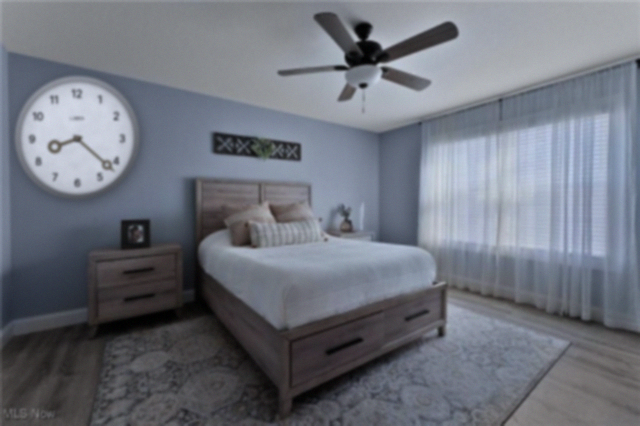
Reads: 8,22
